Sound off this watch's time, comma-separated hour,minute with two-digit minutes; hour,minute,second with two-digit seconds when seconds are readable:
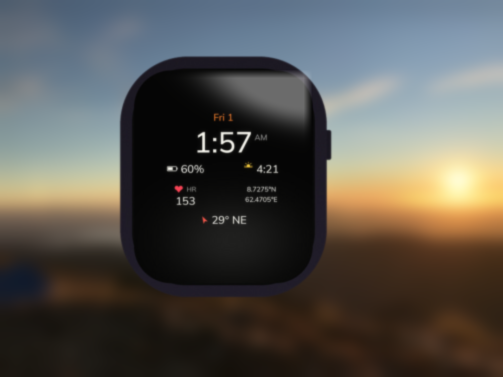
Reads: 1,57
